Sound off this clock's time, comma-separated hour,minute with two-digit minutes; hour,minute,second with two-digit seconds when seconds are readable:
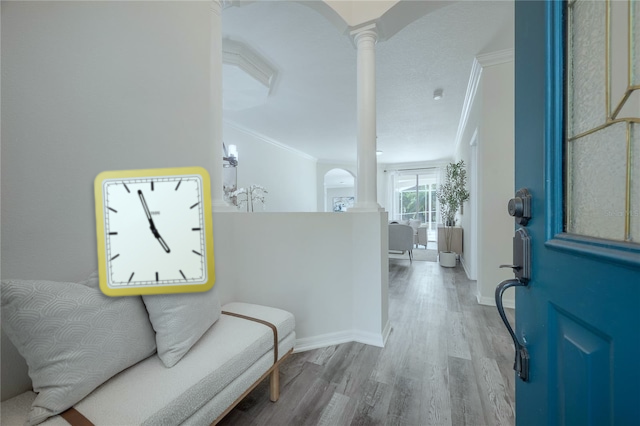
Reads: 4,57
